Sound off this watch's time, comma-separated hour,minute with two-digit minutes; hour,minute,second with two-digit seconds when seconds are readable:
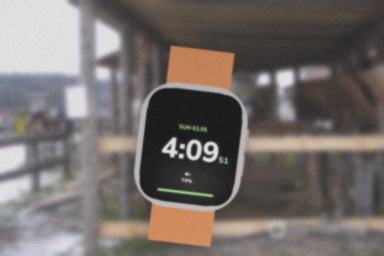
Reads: 4,09
